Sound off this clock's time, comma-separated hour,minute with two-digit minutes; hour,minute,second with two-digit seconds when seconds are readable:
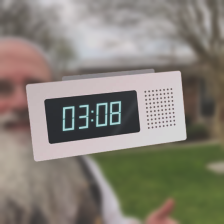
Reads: 3,08
